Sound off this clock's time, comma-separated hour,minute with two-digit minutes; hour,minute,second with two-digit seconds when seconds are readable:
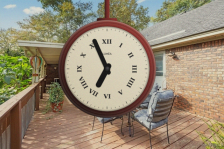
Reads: 6,56
